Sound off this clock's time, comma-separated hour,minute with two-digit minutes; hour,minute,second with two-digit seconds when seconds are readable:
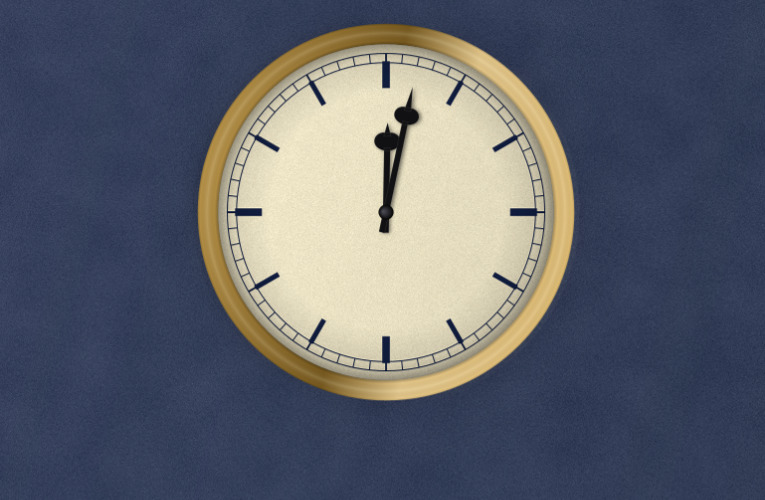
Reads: 12,02
